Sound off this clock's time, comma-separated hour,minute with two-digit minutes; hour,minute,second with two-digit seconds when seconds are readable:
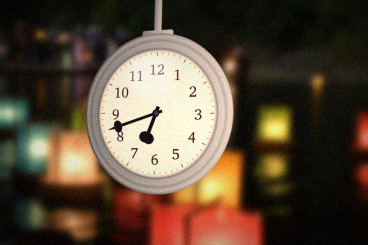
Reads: 6,42
